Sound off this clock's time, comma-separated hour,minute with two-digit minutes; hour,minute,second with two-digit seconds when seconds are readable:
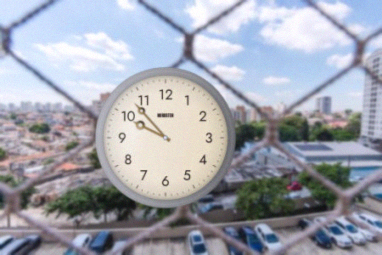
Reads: 9,53
